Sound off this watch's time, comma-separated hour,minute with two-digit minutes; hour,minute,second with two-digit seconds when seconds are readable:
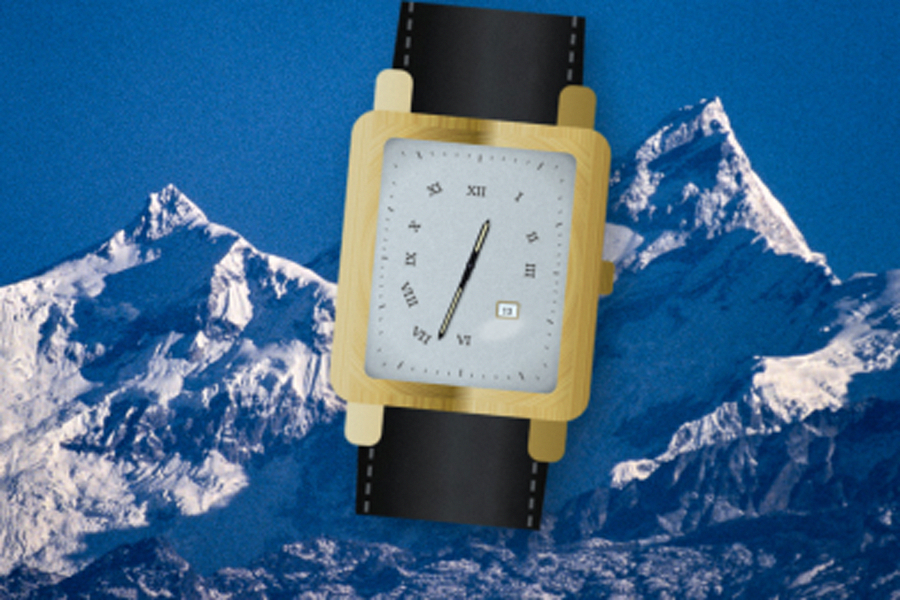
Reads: 12,33
